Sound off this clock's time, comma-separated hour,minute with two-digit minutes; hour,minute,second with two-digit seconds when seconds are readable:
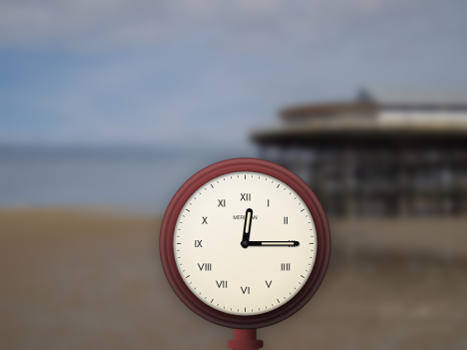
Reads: 12,15
